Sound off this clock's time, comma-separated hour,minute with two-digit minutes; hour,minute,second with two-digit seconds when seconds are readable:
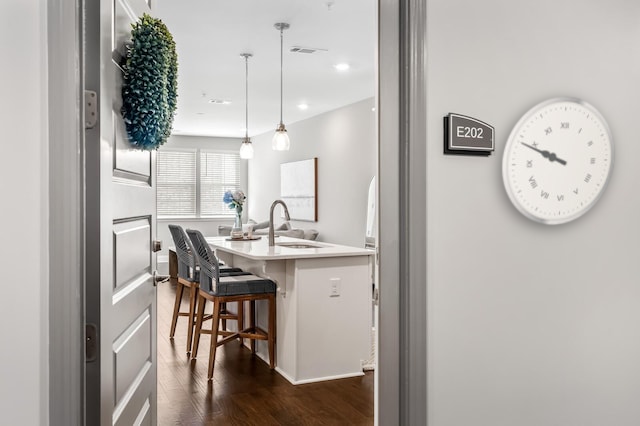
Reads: 9,49
